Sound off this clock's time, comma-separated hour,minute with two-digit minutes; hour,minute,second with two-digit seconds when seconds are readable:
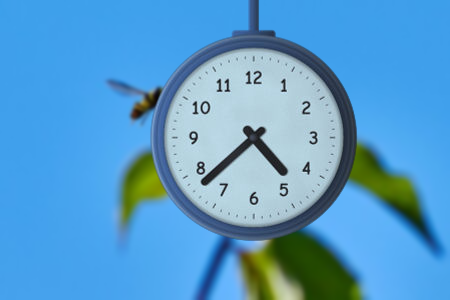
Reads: 4,38
